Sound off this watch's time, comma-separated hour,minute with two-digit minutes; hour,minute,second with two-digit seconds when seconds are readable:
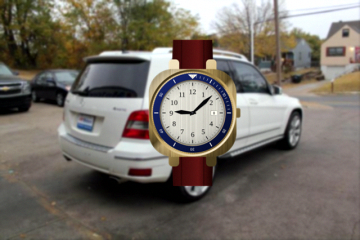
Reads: 9,08
